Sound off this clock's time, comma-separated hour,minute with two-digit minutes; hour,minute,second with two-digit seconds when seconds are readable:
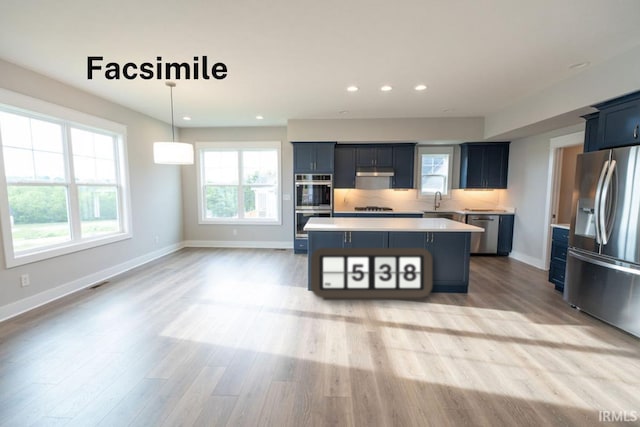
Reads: 5,38
